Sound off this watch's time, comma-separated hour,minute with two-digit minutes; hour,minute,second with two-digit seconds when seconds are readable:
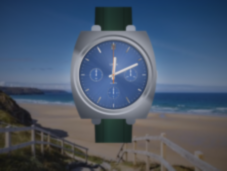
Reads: 12,11
